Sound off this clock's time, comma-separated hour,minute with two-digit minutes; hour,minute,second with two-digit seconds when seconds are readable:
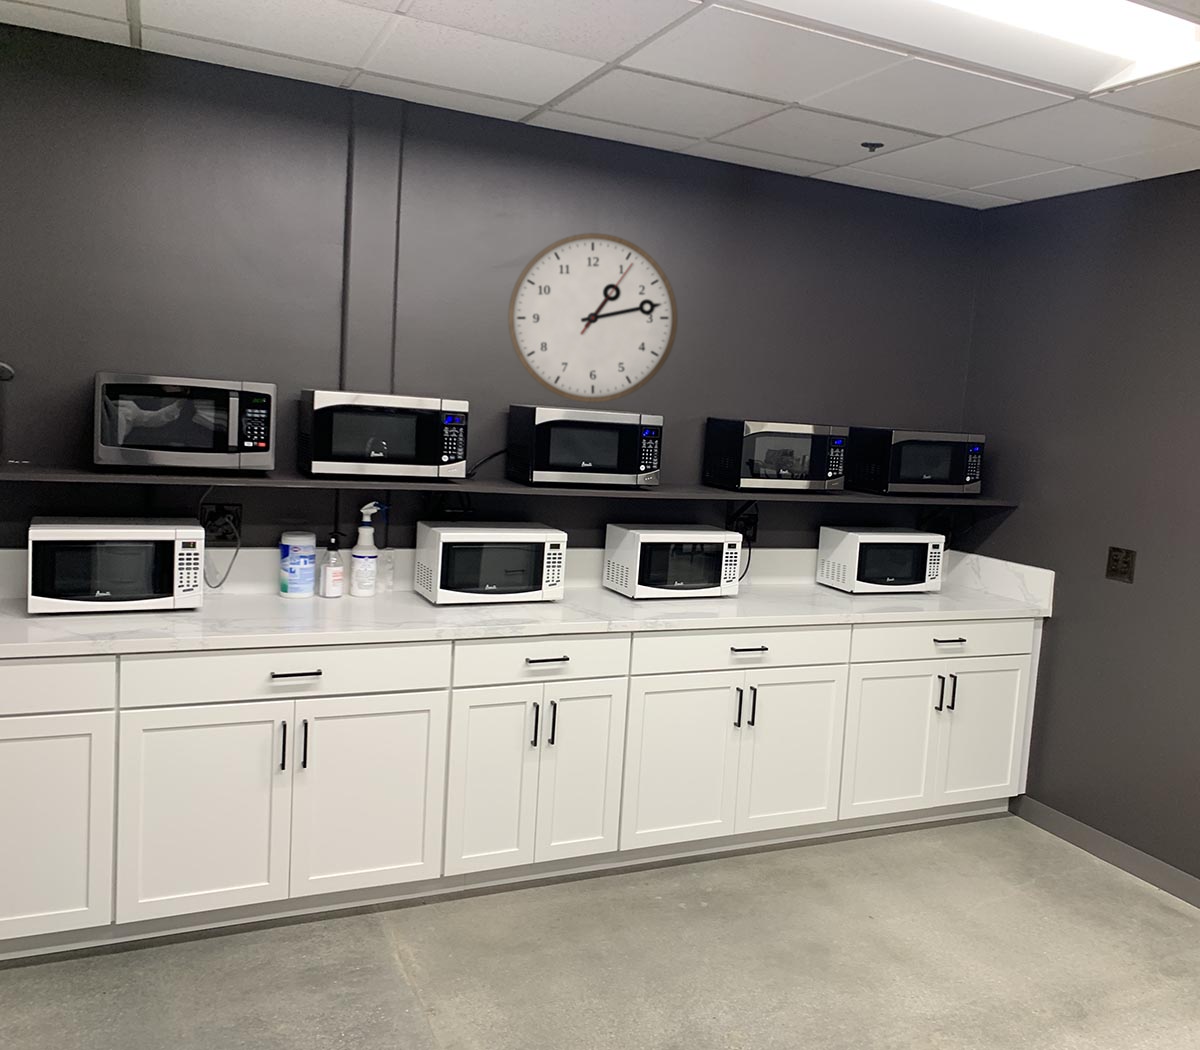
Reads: 1,13,06
